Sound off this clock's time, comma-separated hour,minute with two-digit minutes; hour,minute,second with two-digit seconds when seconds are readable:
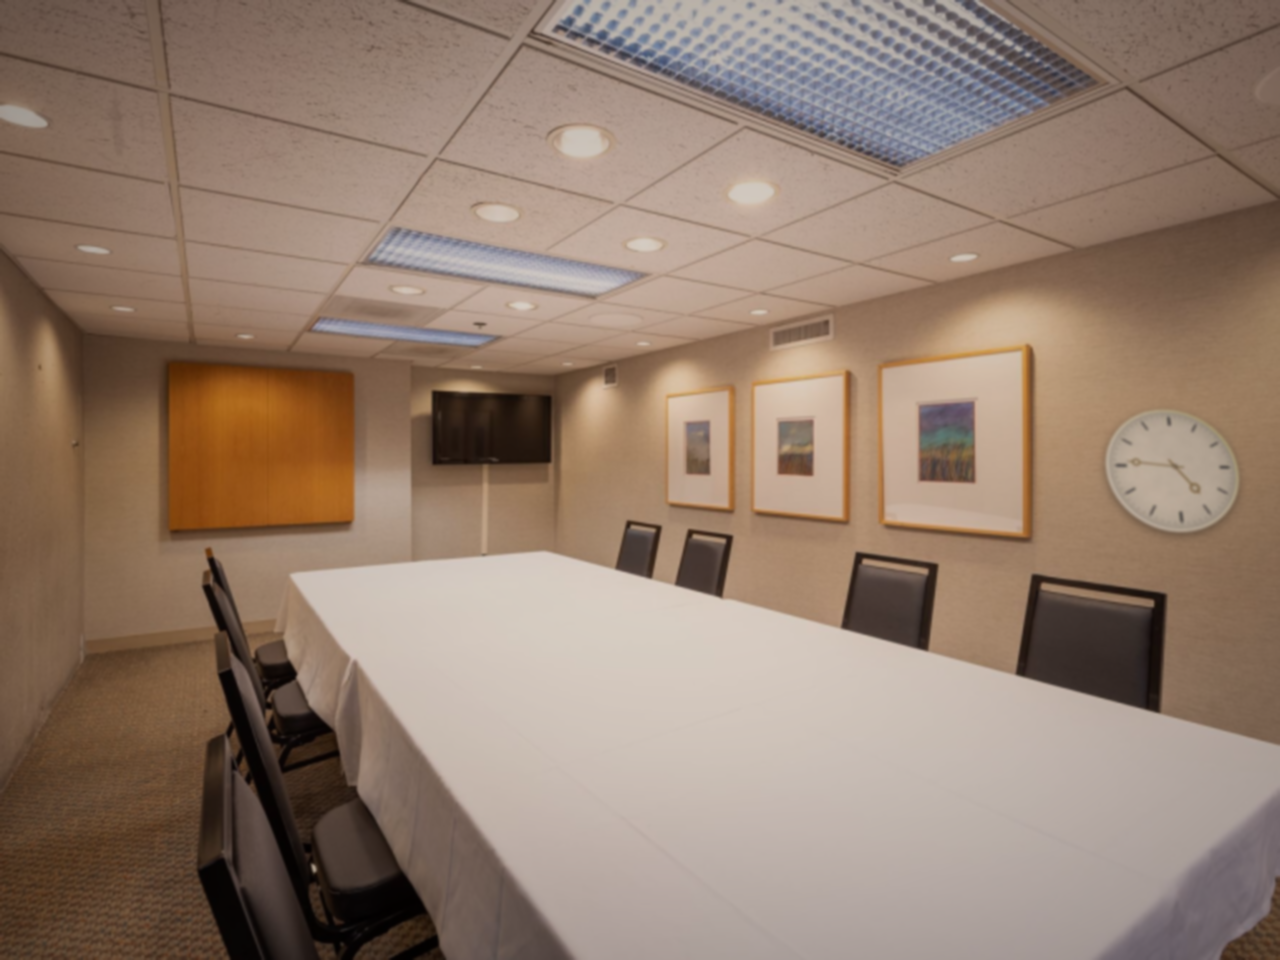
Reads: 4,46
